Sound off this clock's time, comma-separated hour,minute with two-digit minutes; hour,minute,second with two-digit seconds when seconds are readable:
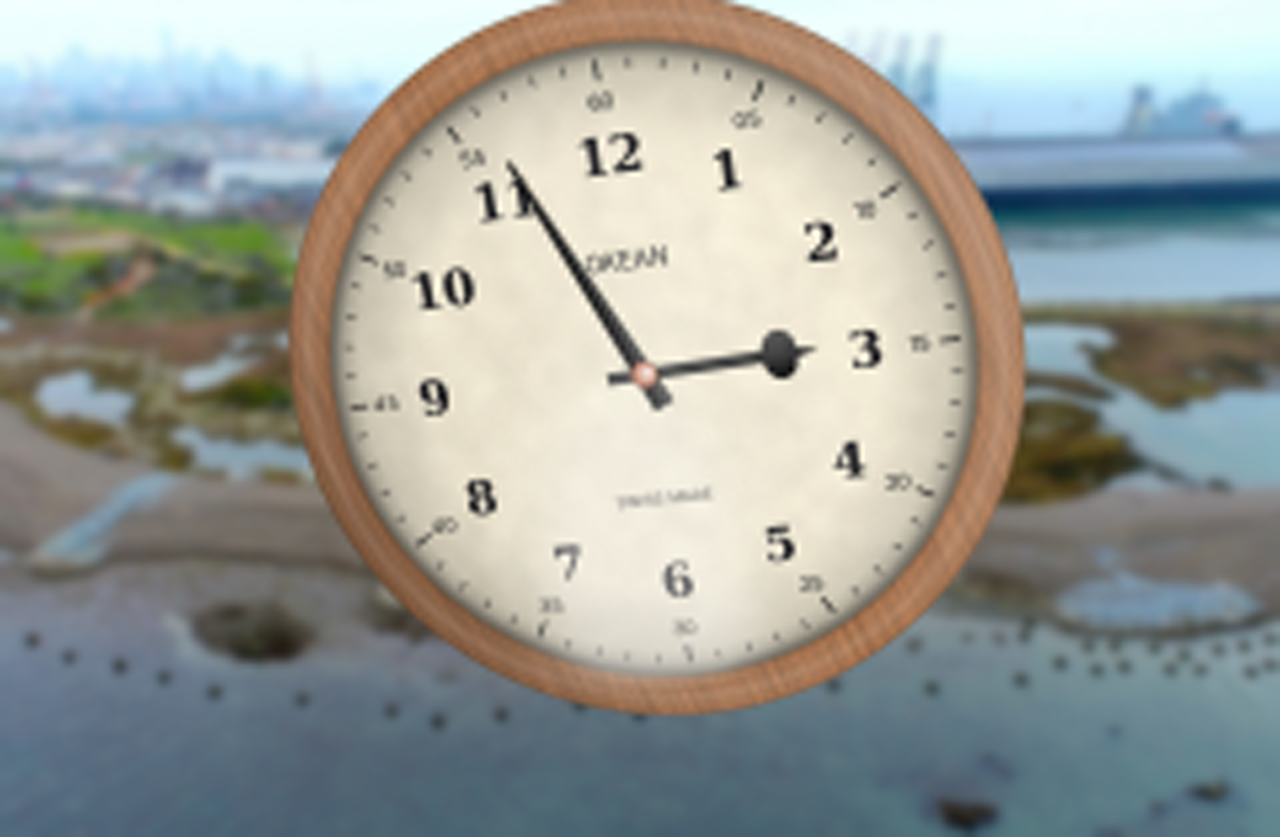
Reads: 2,56
